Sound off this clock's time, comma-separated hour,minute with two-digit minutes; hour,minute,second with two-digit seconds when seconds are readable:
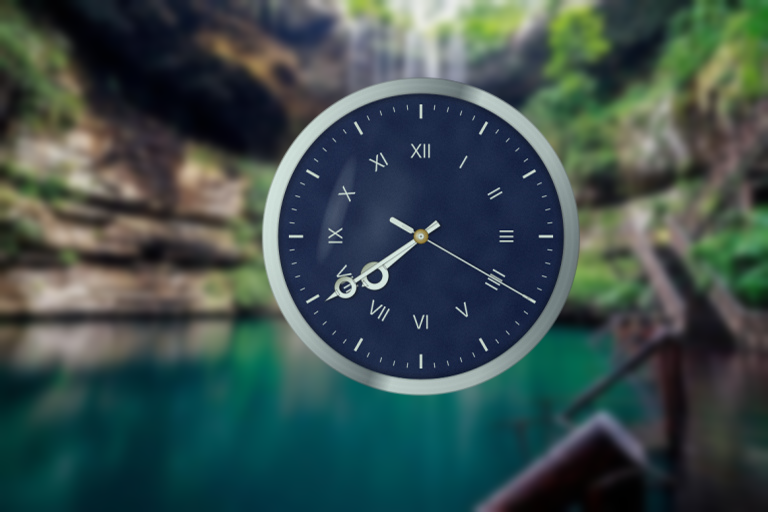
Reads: 7,39,20
